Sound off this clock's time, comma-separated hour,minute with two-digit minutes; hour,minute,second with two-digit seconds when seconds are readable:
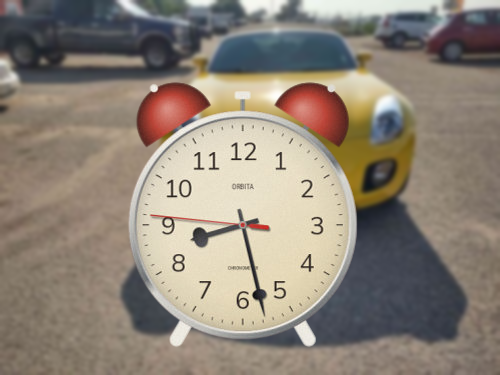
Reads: 8,27,46
